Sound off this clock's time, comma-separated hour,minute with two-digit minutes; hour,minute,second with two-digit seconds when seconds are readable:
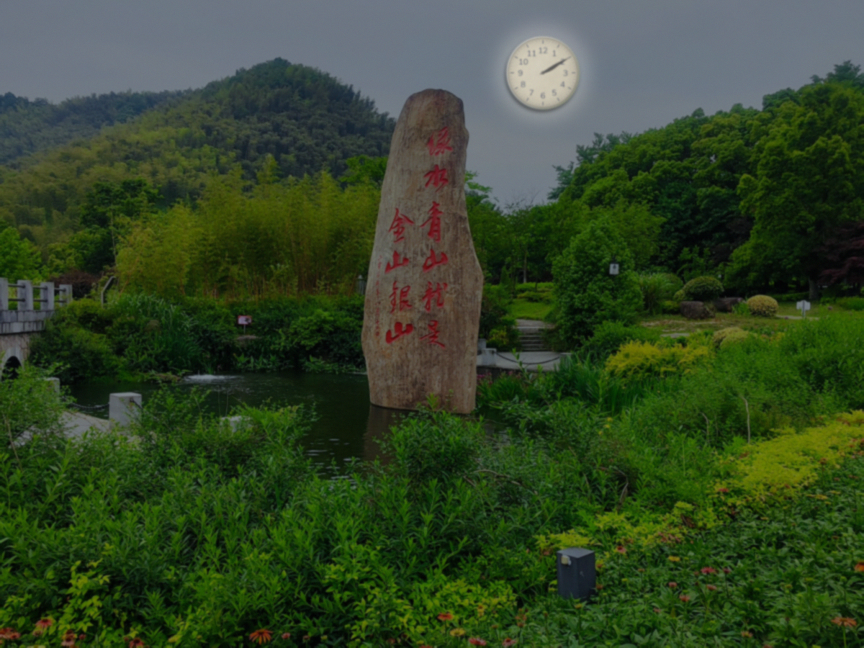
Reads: 2,10
